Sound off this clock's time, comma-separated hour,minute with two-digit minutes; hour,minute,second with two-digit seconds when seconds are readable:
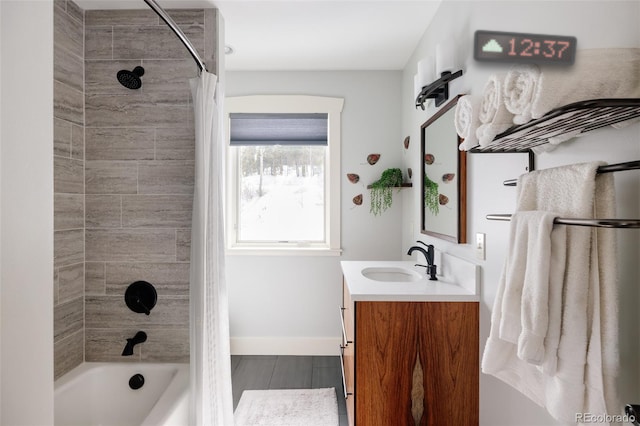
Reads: 12,37
